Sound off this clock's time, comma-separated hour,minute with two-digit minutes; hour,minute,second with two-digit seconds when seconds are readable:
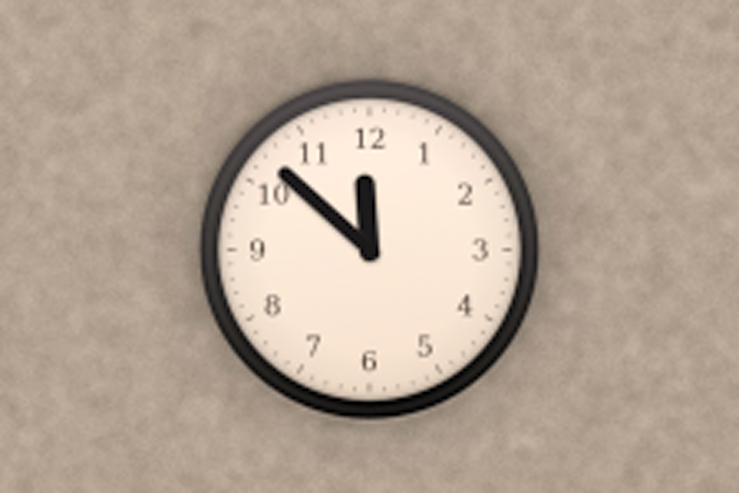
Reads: 11,52
